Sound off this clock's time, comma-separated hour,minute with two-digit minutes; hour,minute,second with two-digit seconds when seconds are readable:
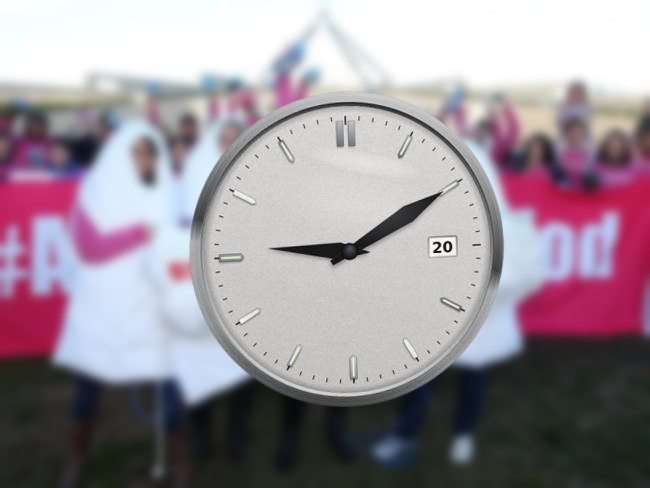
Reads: 9,10
